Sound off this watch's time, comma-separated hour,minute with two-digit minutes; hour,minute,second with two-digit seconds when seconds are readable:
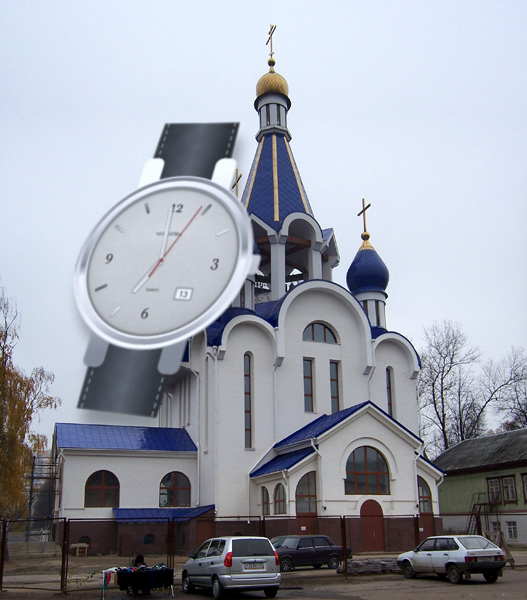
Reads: 6,59,04
